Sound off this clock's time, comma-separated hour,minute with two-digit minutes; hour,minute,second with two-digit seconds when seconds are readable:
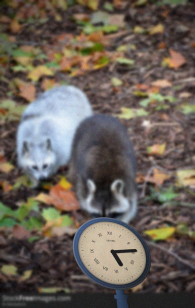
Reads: 5,14
